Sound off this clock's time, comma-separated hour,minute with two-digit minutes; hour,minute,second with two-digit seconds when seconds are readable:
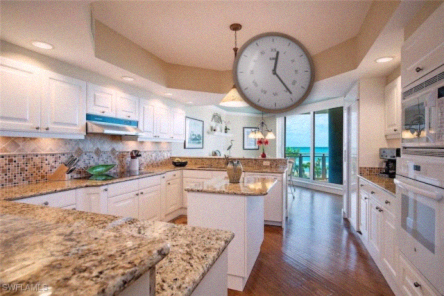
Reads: 12,24
